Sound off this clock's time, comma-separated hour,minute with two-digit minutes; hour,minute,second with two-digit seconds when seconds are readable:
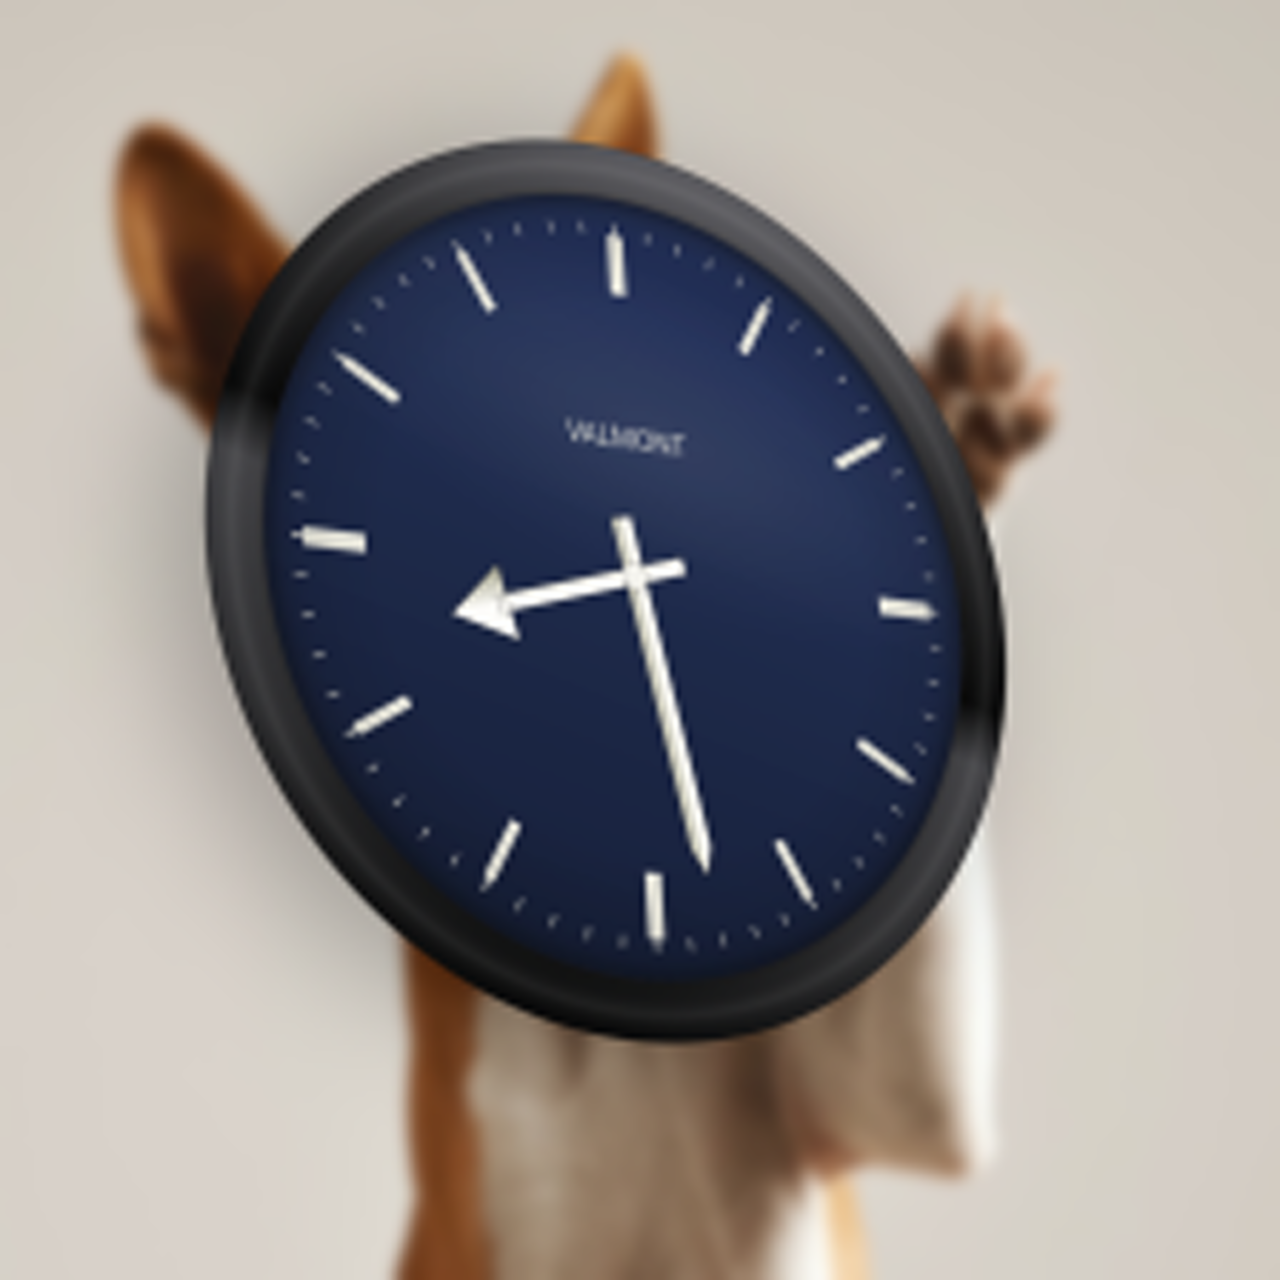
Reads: 8,28
